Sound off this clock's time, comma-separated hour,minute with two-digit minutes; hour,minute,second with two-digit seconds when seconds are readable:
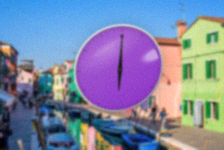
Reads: 6,00
